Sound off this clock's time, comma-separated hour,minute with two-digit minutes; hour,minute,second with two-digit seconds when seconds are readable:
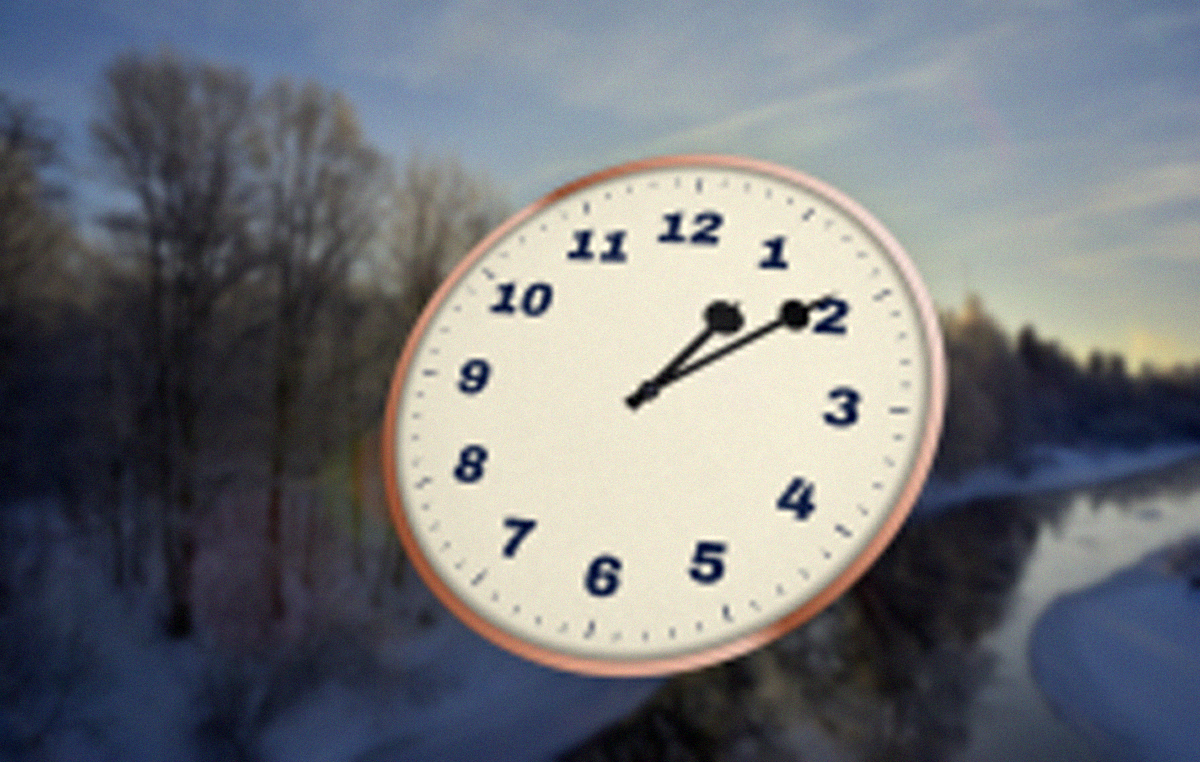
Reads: 1,09
